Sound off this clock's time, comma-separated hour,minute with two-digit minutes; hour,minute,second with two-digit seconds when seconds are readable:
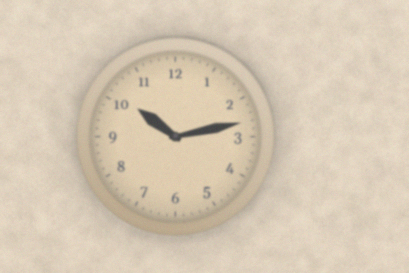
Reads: 10,13
